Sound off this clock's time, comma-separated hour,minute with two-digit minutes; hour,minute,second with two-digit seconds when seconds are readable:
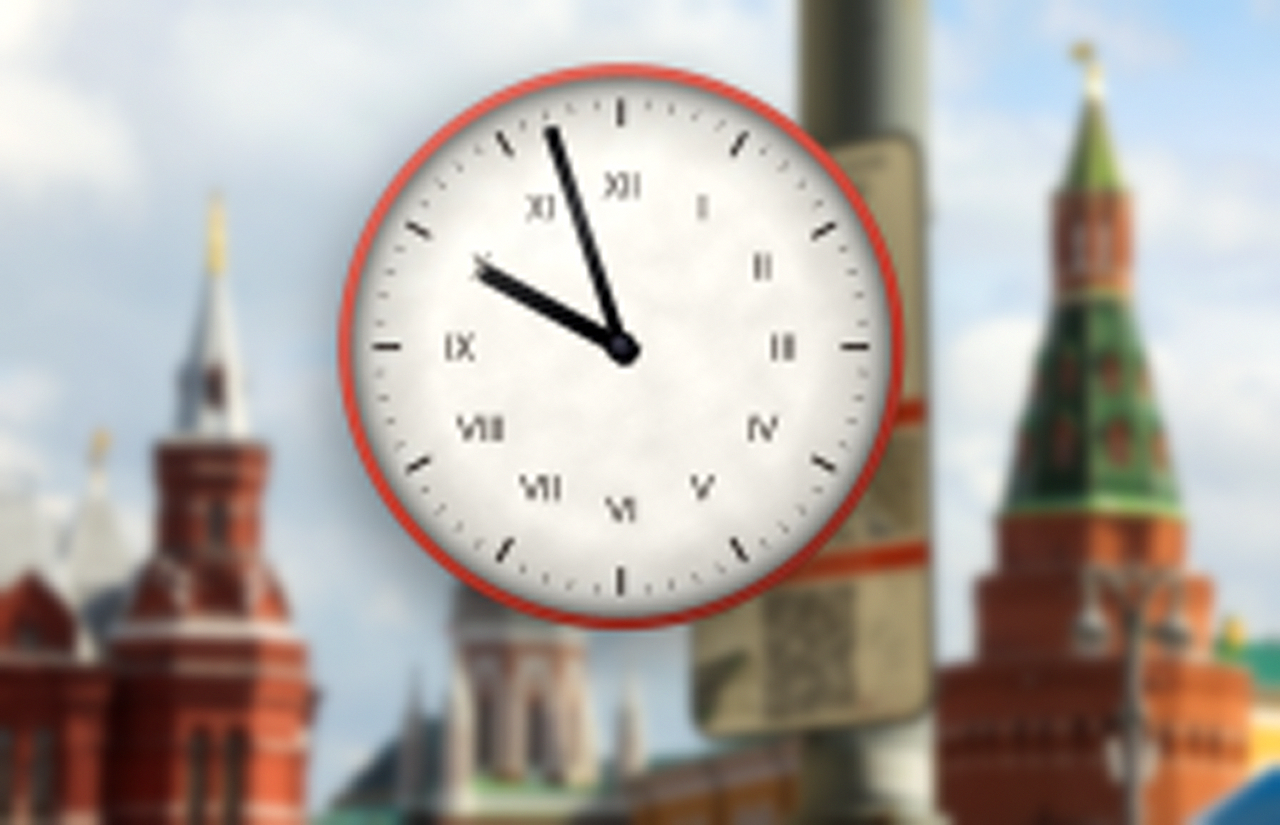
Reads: 9,57
